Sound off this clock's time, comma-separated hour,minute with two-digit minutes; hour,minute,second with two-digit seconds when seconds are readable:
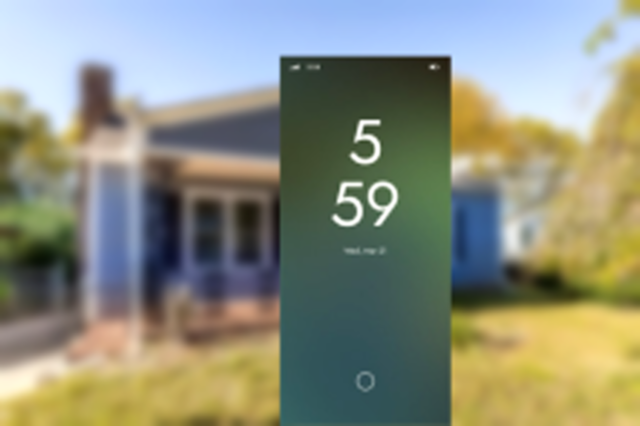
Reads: 5,59
